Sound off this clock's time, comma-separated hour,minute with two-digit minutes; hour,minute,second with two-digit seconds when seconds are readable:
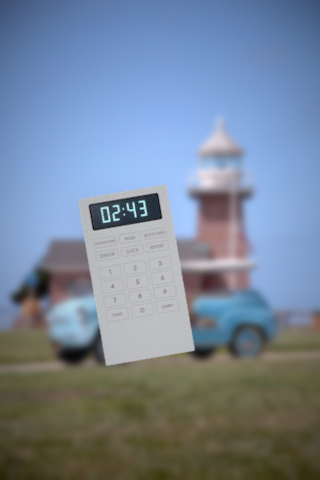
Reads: 2,43
